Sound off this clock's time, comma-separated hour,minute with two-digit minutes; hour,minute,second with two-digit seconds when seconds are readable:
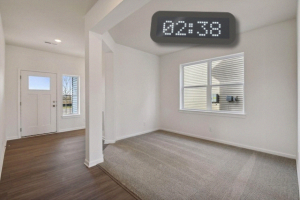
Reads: 2,38
